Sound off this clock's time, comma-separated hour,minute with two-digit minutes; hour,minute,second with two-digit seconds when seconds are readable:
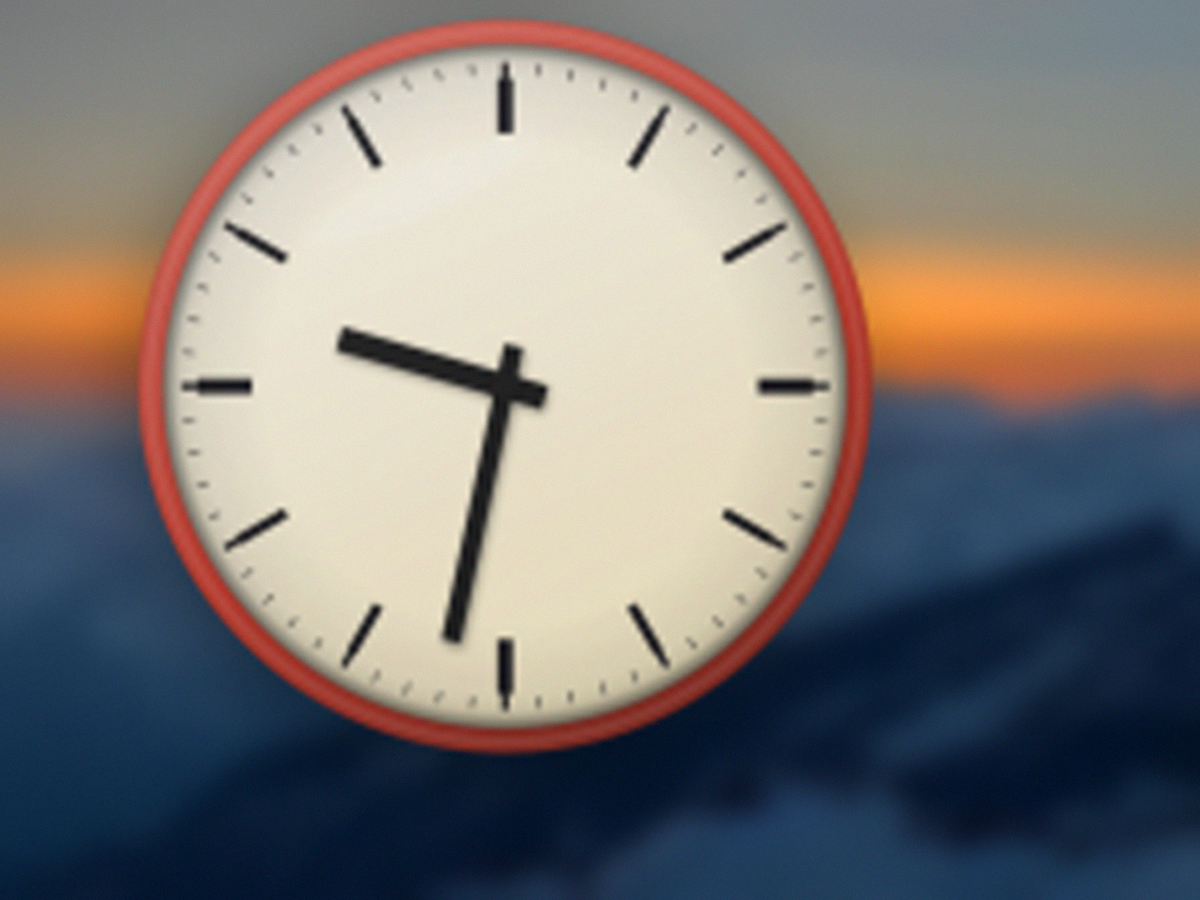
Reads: 9,32
